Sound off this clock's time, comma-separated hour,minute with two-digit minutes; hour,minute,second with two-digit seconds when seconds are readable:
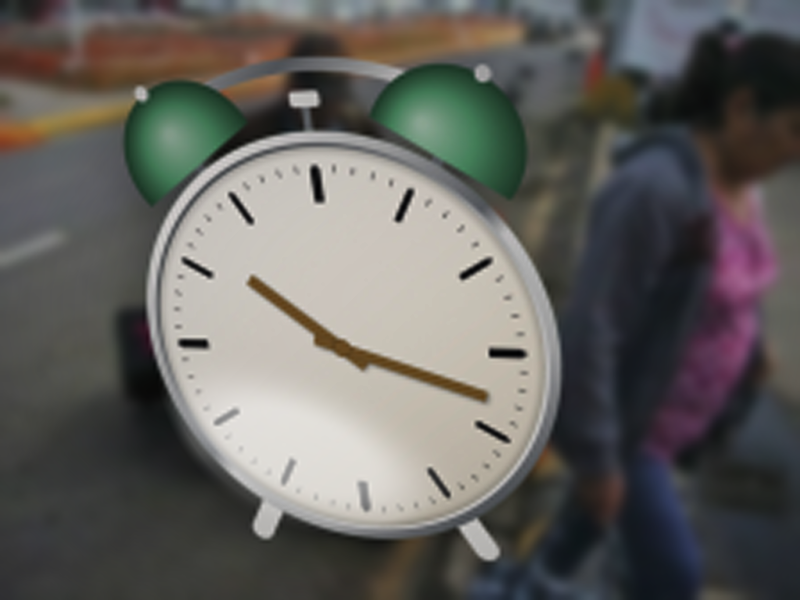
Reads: 10,18
